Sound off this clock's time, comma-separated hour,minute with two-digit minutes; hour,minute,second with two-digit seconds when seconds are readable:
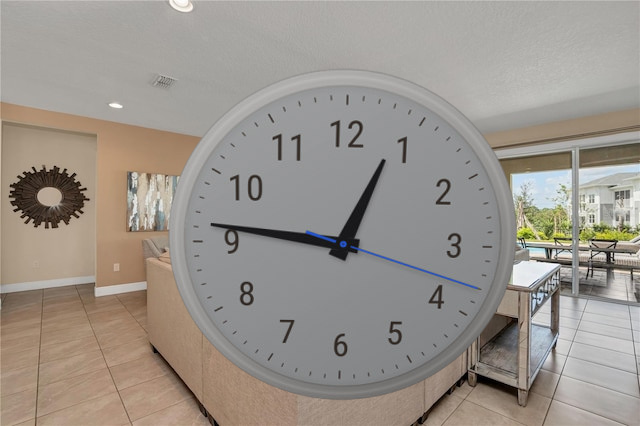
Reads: 12,46,18
